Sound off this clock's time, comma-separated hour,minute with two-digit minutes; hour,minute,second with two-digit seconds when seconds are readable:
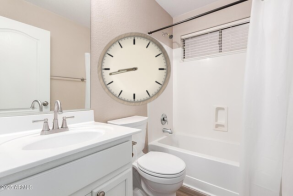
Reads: 8,43
